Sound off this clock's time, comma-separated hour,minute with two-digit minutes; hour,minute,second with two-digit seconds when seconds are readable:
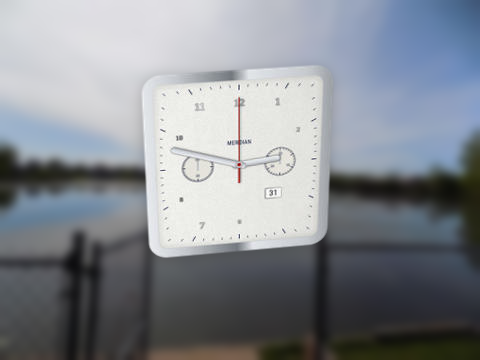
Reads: 2,48
